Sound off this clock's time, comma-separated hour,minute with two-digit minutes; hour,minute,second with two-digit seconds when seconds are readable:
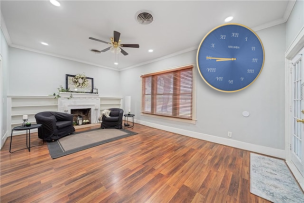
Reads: 8,45
